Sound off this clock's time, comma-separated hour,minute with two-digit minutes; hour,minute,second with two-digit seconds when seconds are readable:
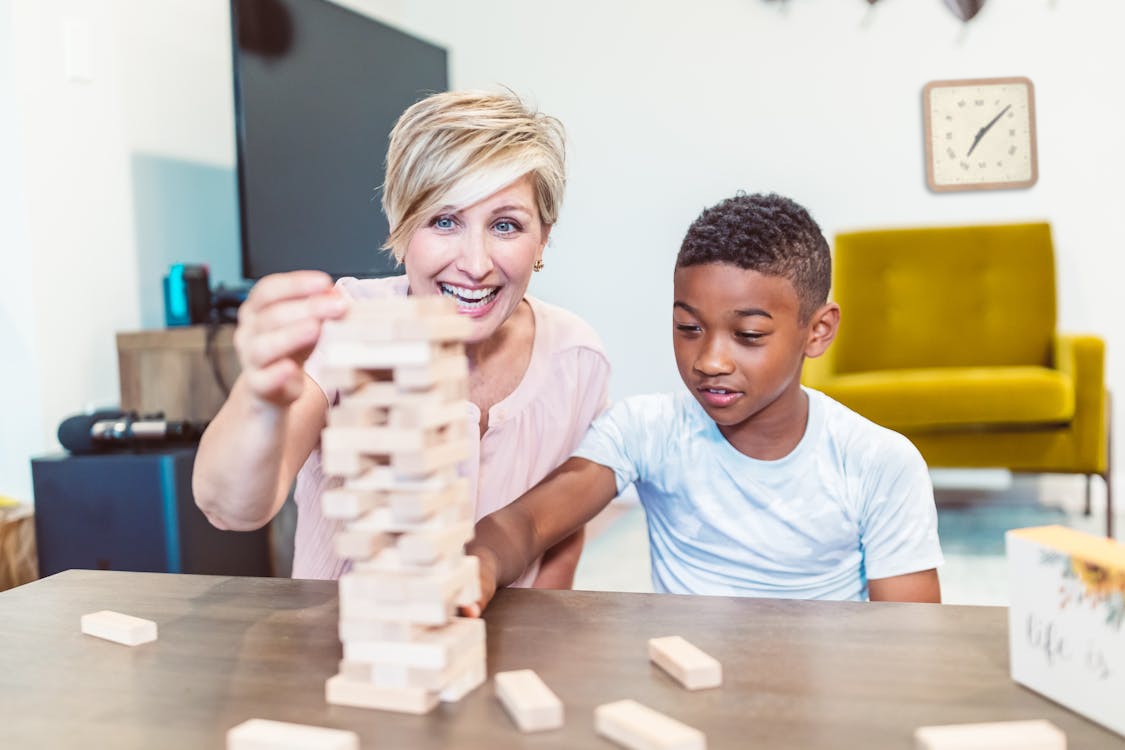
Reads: 7,08
